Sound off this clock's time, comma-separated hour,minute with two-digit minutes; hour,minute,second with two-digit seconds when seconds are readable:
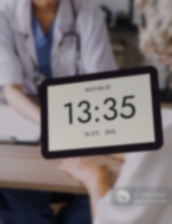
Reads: 13,35
